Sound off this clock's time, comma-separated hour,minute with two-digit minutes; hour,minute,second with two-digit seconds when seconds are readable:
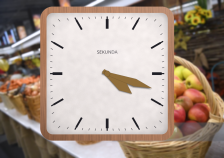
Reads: 4,18
